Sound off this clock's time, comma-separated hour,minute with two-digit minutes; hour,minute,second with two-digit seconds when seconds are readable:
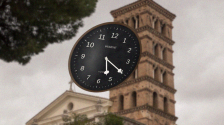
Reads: 5,20
